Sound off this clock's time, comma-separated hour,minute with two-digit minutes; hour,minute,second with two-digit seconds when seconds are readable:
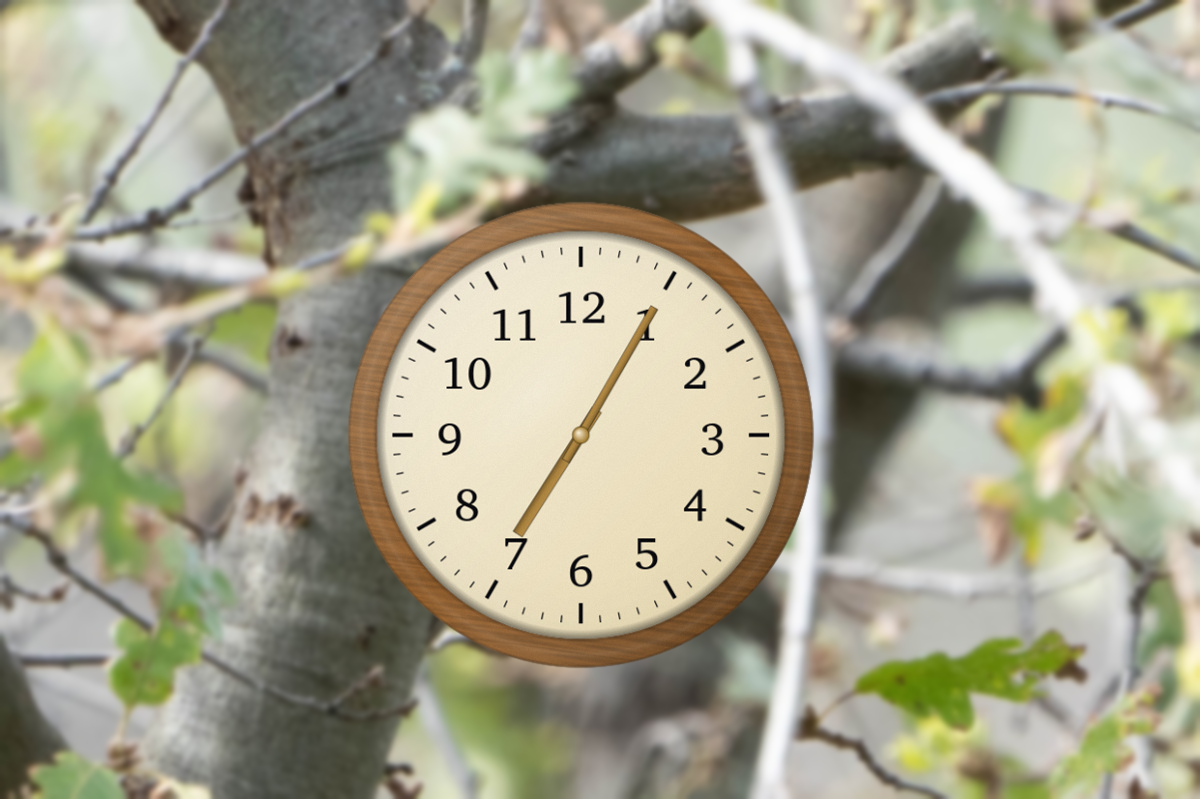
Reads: 7,05
